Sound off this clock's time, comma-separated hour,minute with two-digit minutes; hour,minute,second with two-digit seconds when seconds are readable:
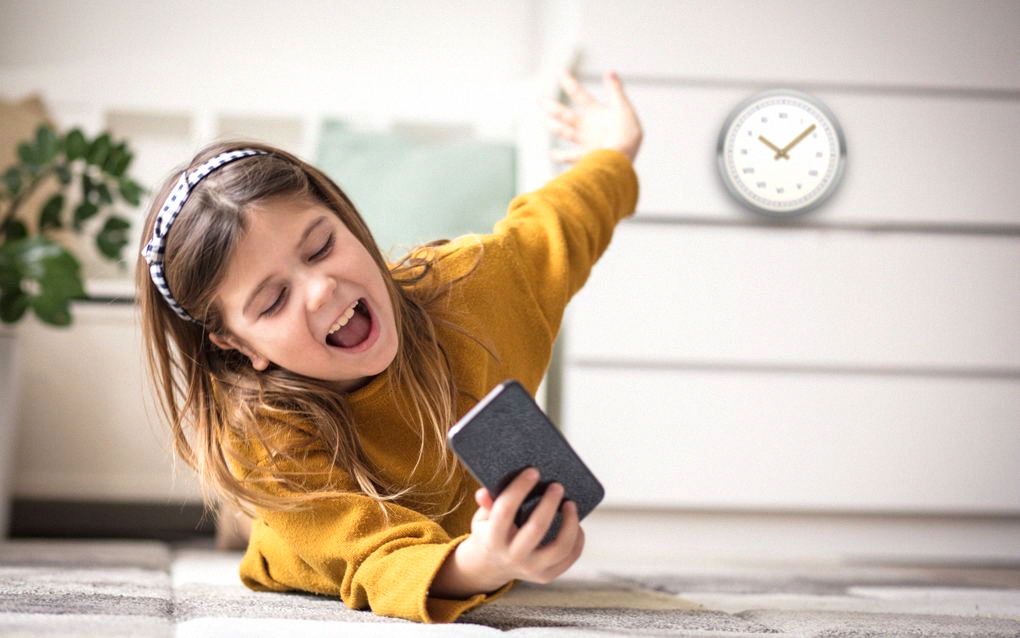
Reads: 10,08
